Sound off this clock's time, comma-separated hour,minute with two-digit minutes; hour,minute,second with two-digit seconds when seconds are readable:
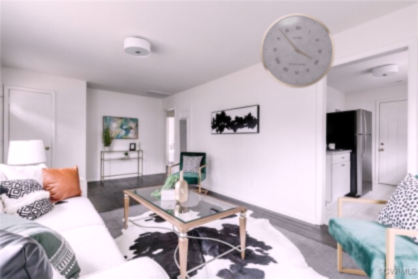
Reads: 3,53
